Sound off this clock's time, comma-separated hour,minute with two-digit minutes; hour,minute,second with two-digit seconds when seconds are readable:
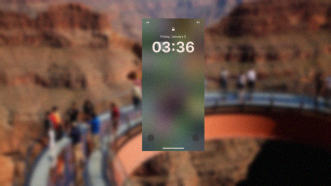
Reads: 3,36
